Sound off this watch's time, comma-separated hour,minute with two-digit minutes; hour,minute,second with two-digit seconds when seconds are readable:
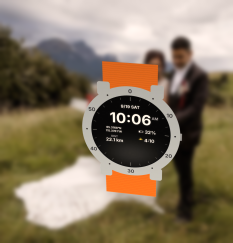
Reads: 10,06
